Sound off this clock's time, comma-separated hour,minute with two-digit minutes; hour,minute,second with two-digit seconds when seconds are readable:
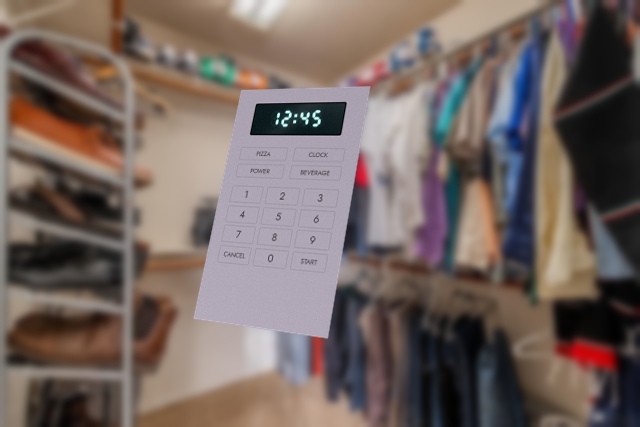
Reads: 12,45
